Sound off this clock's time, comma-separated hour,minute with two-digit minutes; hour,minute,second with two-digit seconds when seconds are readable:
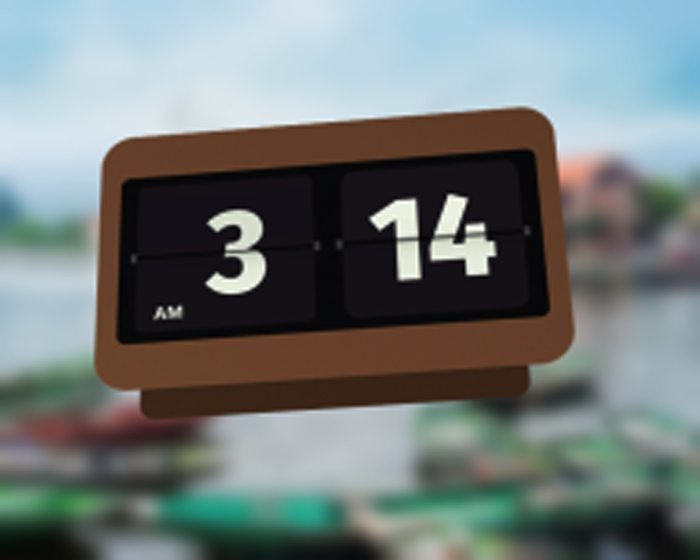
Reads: 3,14
